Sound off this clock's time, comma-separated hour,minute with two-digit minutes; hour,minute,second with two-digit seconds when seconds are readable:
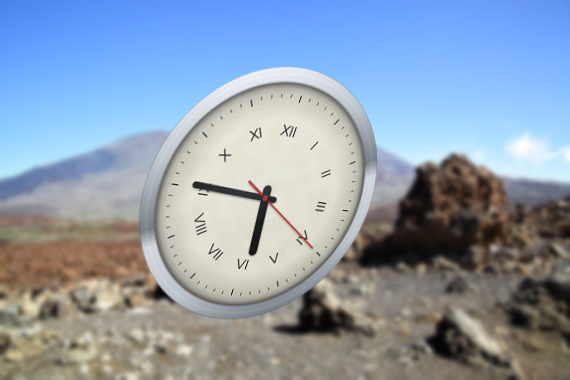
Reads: 5,45,20
